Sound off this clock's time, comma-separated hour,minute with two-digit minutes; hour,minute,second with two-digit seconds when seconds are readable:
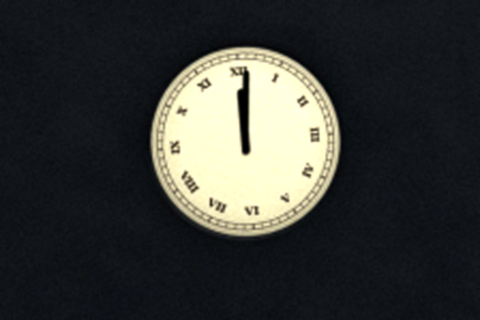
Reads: 12,01
